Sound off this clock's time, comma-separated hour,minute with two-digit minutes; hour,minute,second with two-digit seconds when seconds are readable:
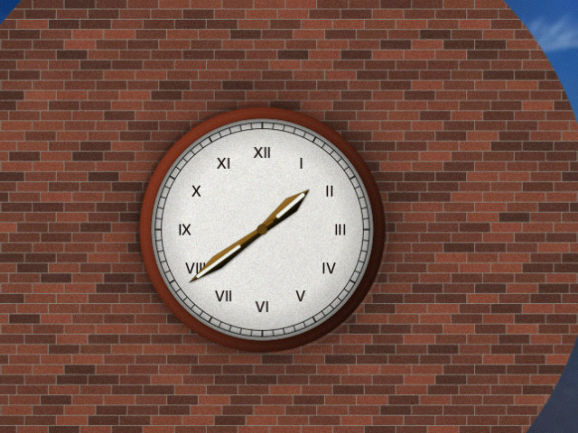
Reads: 1,39
